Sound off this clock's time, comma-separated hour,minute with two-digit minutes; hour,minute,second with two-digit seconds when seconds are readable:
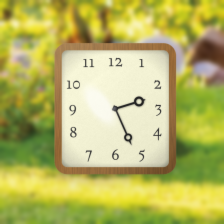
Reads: 2,26
